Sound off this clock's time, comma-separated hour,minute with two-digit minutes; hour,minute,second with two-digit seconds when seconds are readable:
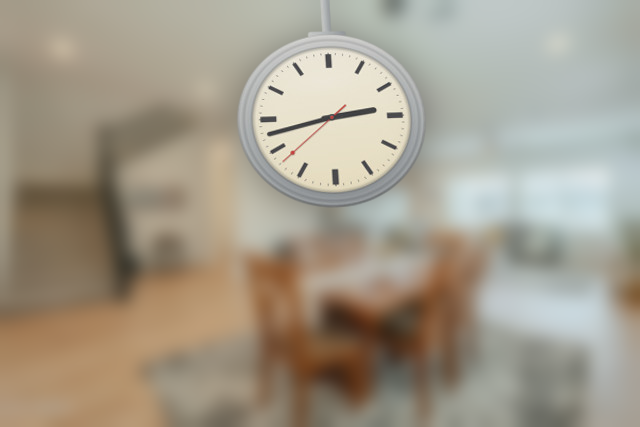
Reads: 2,42,38
